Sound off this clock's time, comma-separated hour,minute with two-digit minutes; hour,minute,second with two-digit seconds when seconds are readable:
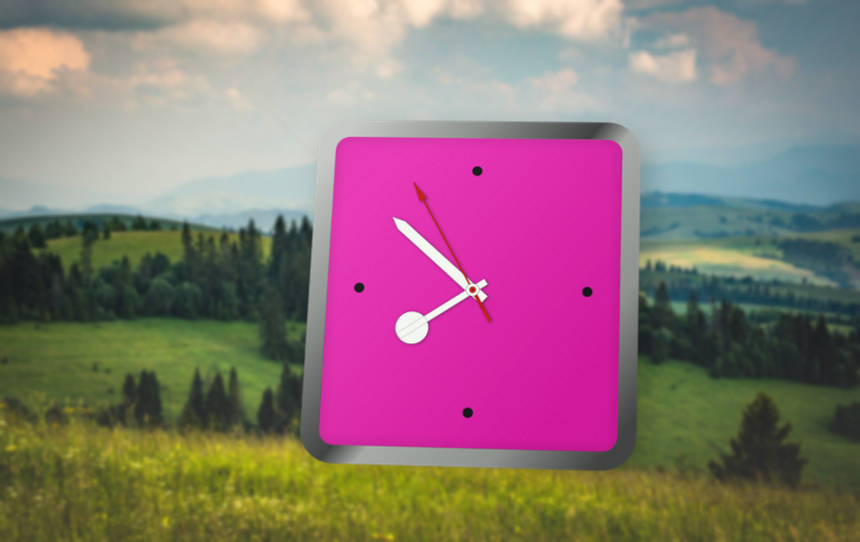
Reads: 7,51,55
